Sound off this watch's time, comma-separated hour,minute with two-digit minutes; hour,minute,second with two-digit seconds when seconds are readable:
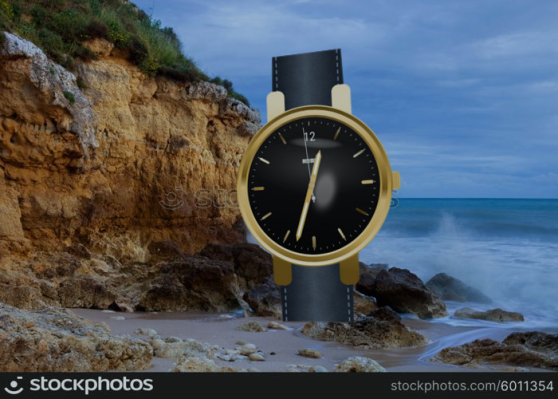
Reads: 12,32,59
